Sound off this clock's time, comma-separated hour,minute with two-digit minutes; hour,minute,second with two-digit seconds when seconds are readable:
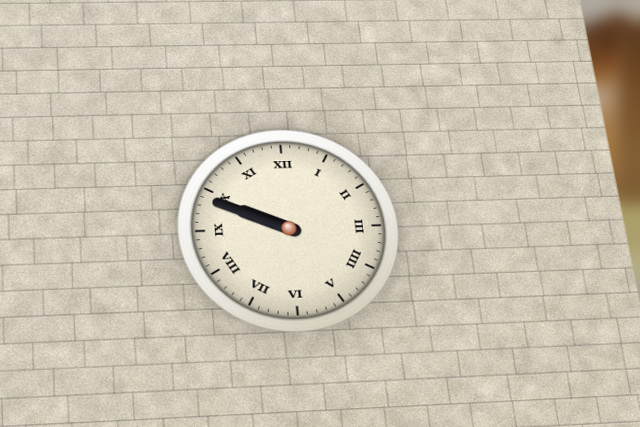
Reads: 9,49
